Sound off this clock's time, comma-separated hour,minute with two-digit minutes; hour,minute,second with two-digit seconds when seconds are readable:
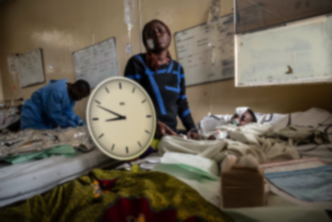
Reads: 8,49
